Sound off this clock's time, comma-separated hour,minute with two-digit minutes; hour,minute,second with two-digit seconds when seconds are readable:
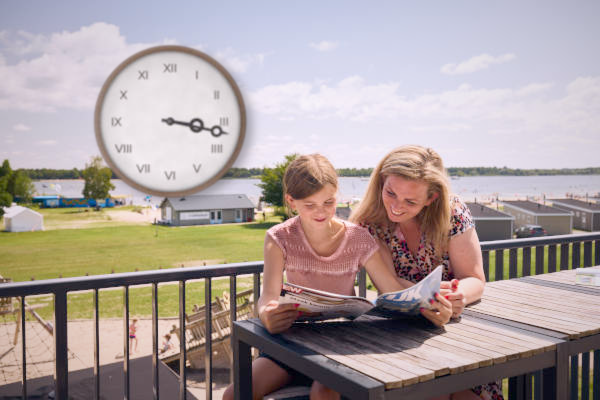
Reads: 3,17
